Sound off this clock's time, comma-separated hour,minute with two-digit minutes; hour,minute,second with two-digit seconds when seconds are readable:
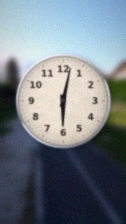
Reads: 6,02
